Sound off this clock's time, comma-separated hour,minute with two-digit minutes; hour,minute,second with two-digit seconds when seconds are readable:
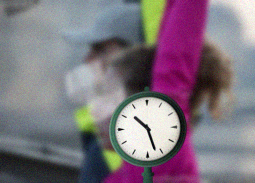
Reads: 10,27
